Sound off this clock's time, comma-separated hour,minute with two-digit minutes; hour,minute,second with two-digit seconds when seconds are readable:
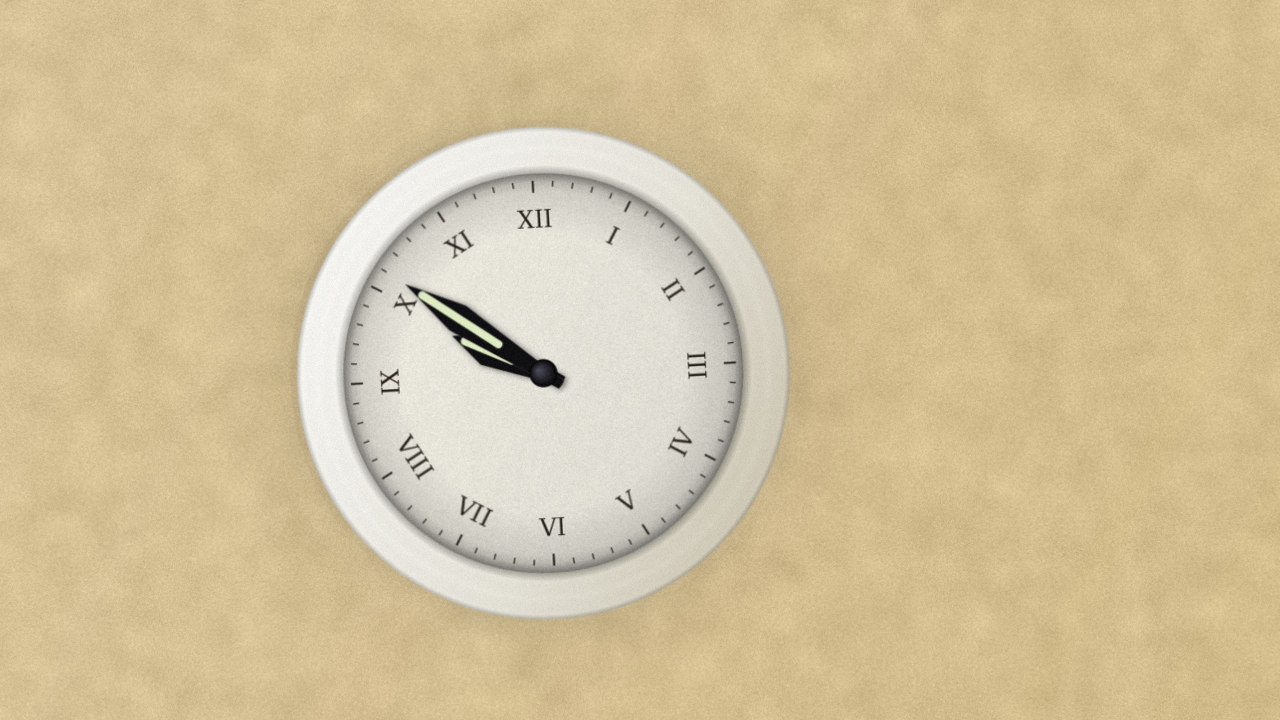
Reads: 9,51
